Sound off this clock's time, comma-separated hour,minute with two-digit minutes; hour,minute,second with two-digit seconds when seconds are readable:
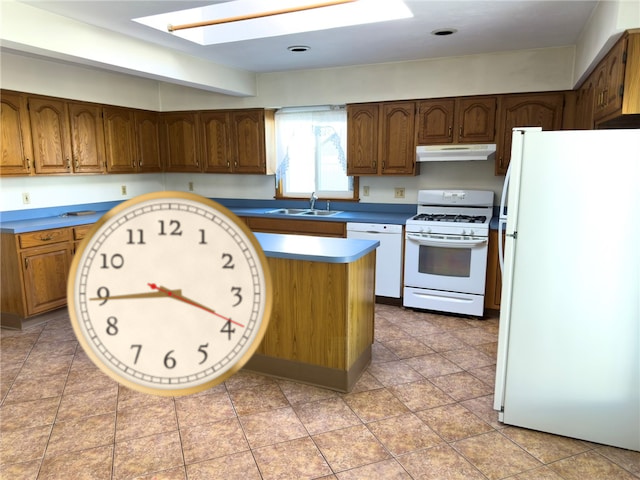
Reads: 3,44,19
